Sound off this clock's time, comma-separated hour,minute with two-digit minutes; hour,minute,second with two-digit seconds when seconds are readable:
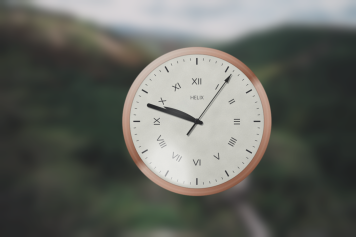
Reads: 9,48,06
